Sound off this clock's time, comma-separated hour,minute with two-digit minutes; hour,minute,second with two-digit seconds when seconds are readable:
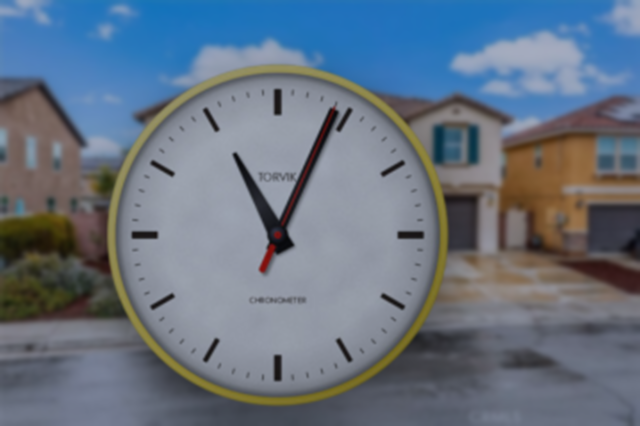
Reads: 11,04,04
